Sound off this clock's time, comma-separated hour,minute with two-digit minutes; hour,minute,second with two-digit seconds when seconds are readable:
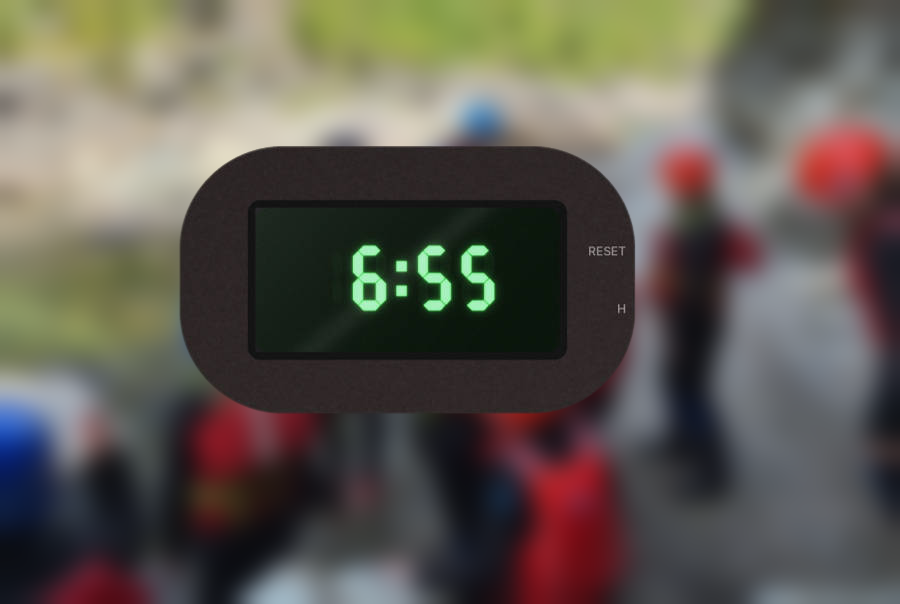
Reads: 6,55
